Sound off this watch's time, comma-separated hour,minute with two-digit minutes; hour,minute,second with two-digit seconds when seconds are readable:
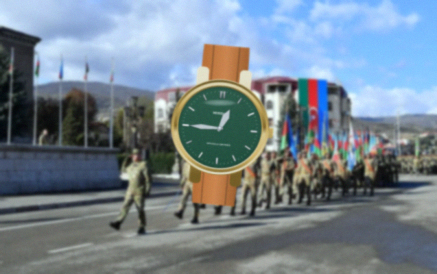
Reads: 12,45
